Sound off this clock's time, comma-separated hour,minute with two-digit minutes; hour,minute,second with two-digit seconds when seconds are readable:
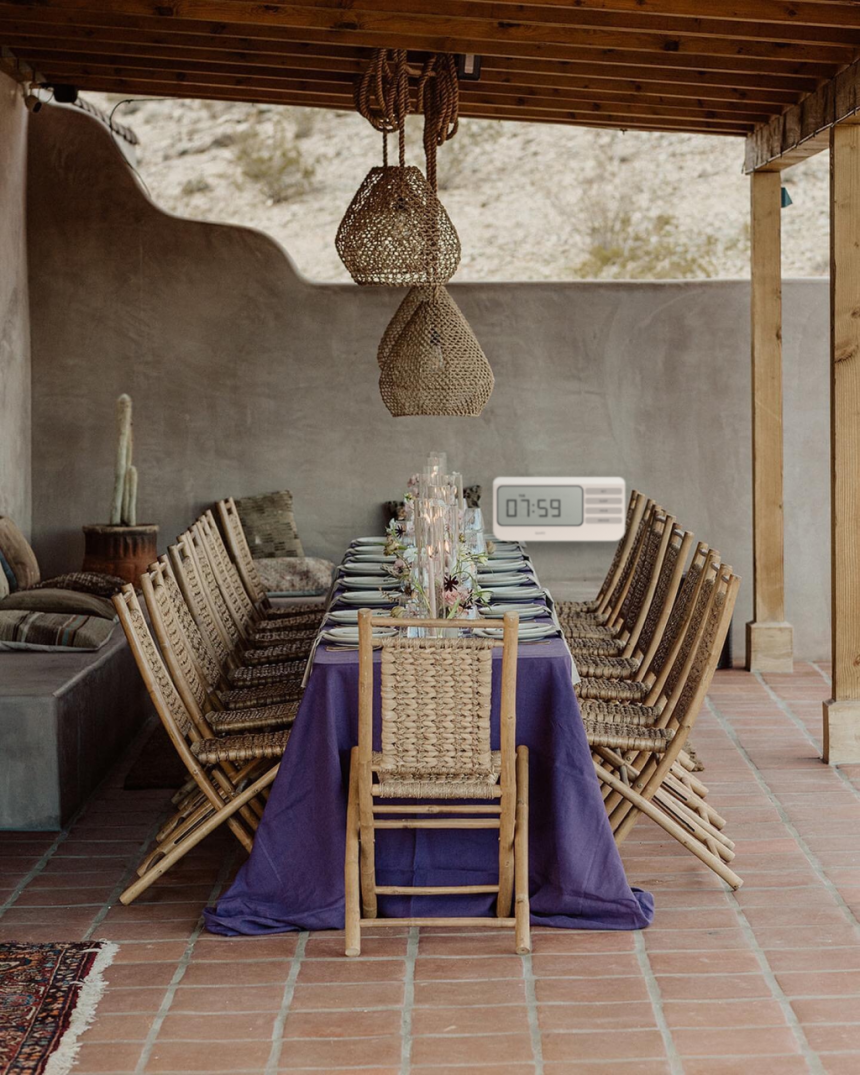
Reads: 7,59
